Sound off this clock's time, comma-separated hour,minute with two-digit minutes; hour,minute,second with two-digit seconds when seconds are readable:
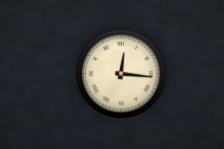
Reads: 12,16
